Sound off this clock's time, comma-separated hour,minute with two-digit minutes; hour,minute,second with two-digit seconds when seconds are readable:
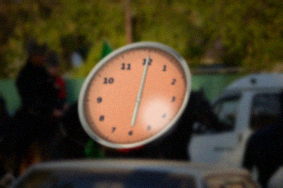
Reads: 6,00
